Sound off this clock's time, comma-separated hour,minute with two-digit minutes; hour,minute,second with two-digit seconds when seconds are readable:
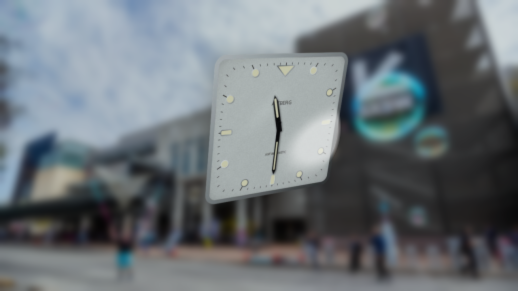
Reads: 11,30
